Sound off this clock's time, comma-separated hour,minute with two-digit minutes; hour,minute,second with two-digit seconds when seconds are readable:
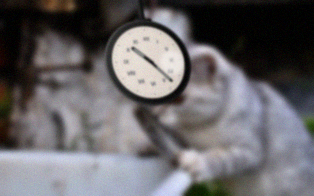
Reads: 10,23
